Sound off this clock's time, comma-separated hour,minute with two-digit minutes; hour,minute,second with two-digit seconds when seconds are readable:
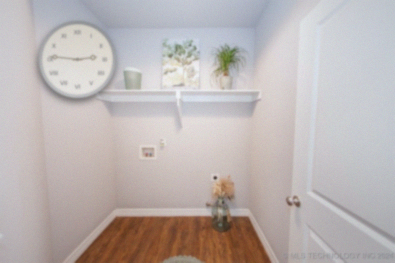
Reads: 2,46
